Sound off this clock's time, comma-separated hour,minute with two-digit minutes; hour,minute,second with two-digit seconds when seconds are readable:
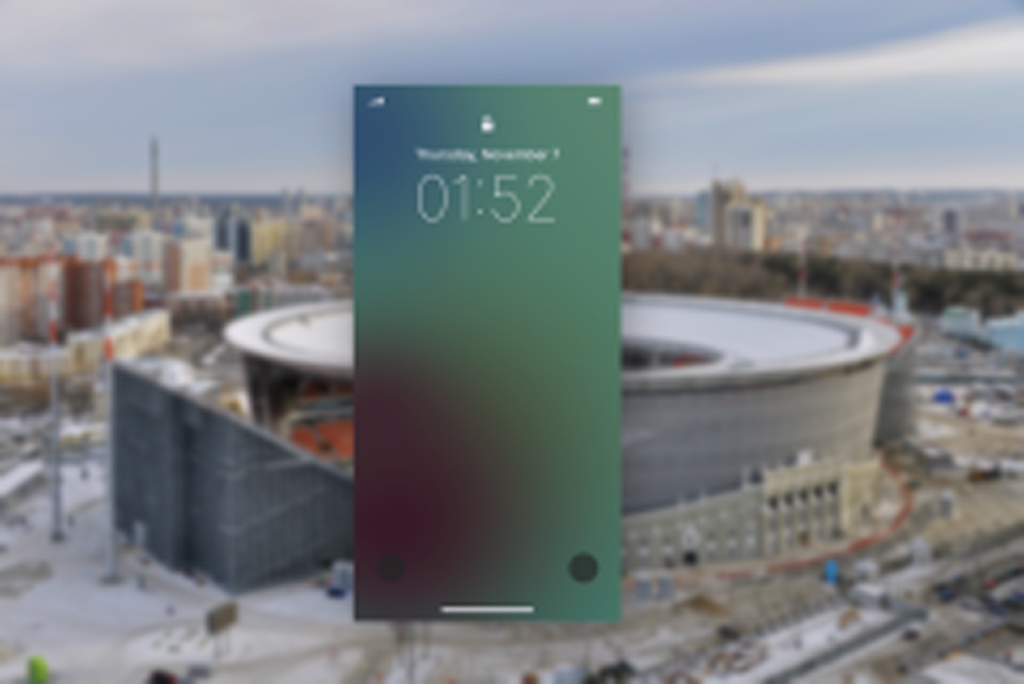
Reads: 1,52
